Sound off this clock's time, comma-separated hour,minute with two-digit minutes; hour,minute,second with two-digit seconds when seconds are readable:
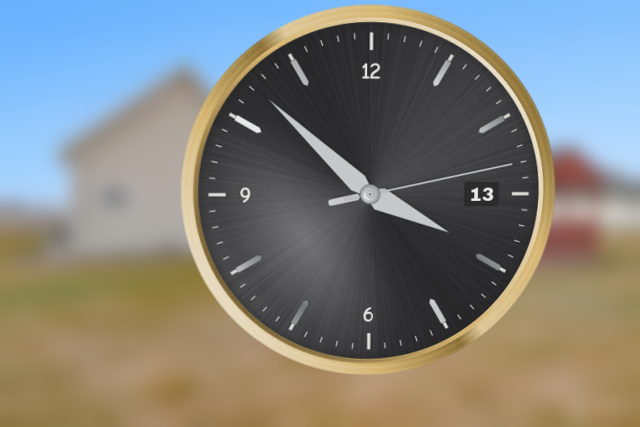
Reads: 3,52,13
